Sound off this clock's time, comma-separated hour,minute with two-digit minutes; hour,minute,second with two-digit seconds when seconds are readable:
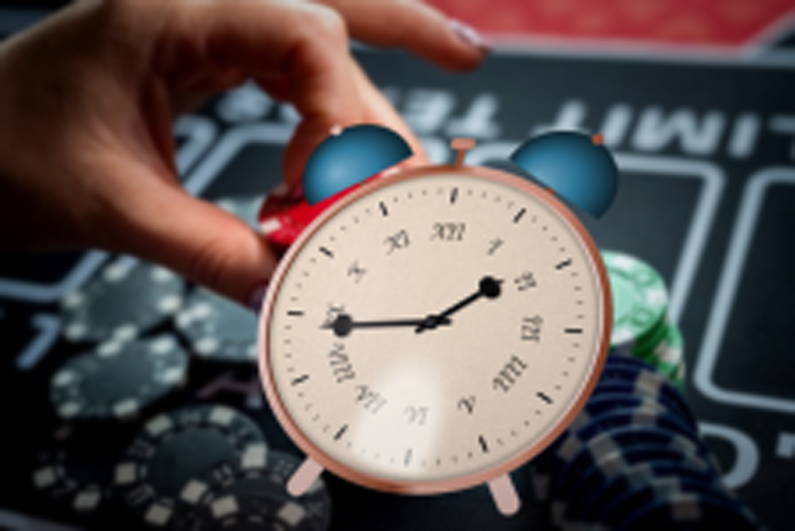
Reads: 1,44
